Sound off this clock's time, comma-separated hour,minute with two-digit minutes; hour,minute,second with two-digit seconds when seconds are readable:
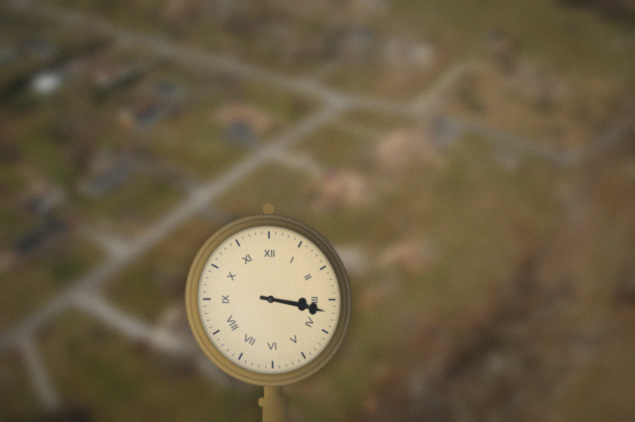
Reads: 3,17
